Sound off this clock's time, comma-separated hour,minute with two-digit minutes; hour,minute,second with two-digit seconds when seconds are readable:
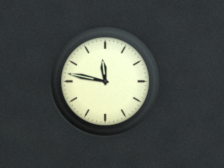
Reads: 11,47
